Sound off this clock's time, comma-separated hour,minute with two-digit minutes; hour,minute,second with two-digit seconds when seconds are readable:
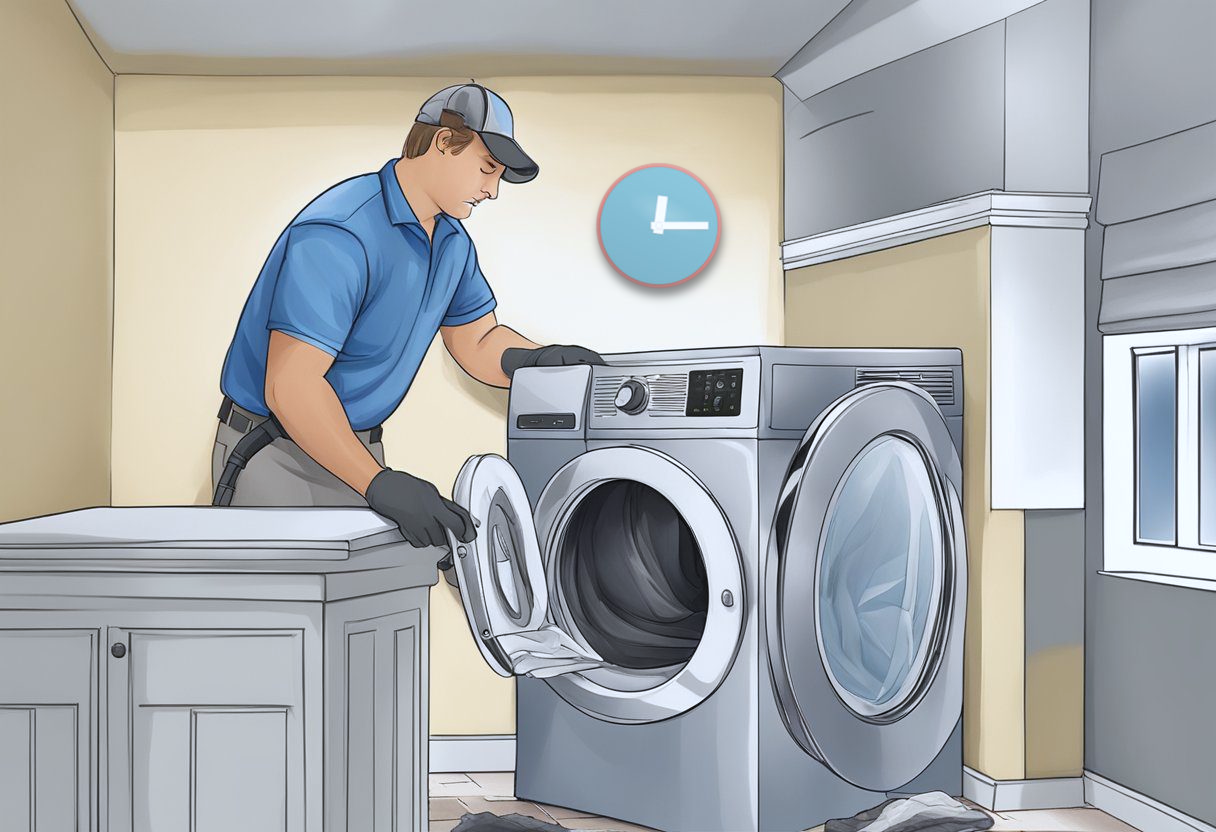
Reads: 12,15
